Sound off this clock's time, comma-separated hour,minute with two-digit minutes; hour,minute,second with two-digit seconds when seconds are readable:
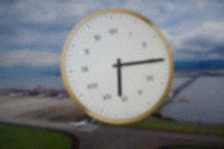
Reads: 6,15
